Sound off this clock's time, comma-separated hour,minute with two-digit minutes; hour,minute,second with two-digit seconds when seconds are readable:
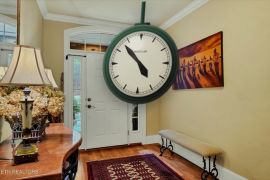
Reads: 4,53
